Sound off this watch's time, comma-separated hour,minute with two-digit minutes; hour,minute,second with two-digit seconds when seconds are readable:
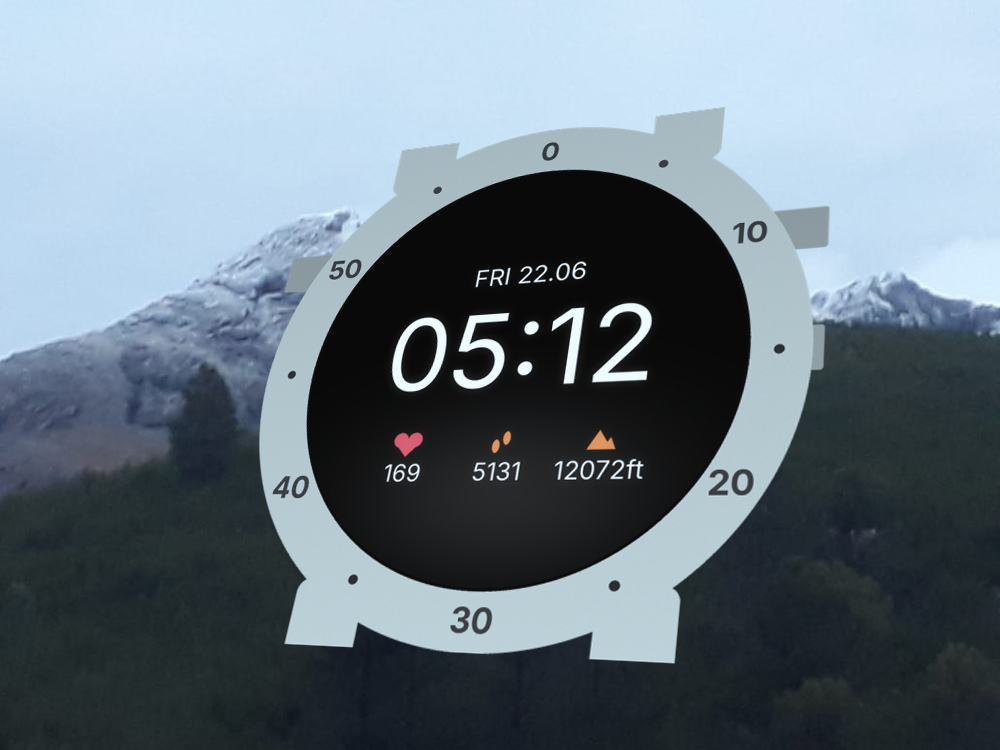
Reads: 5,12
